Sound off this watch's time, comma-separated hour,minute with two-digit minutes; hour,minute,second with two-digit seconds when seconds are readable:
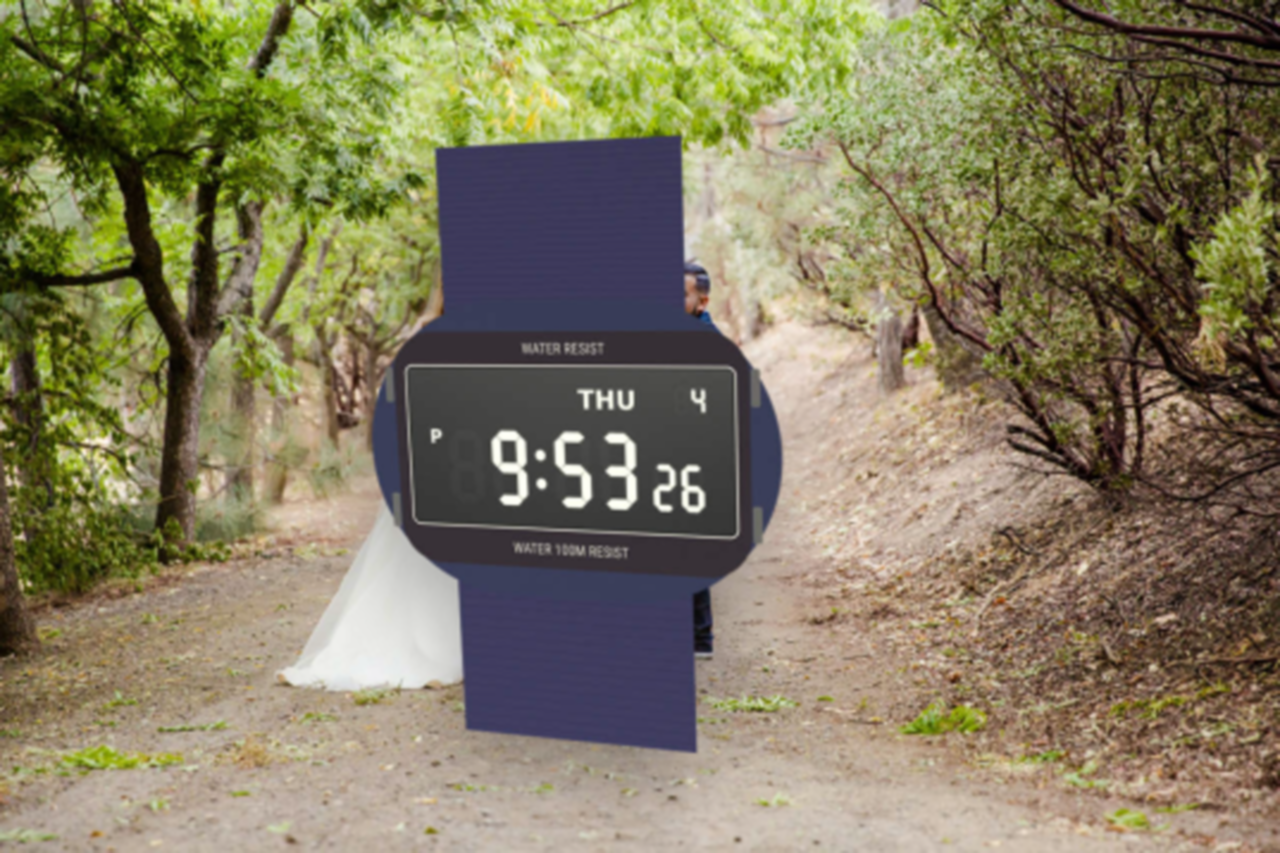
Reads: 9,53,26
